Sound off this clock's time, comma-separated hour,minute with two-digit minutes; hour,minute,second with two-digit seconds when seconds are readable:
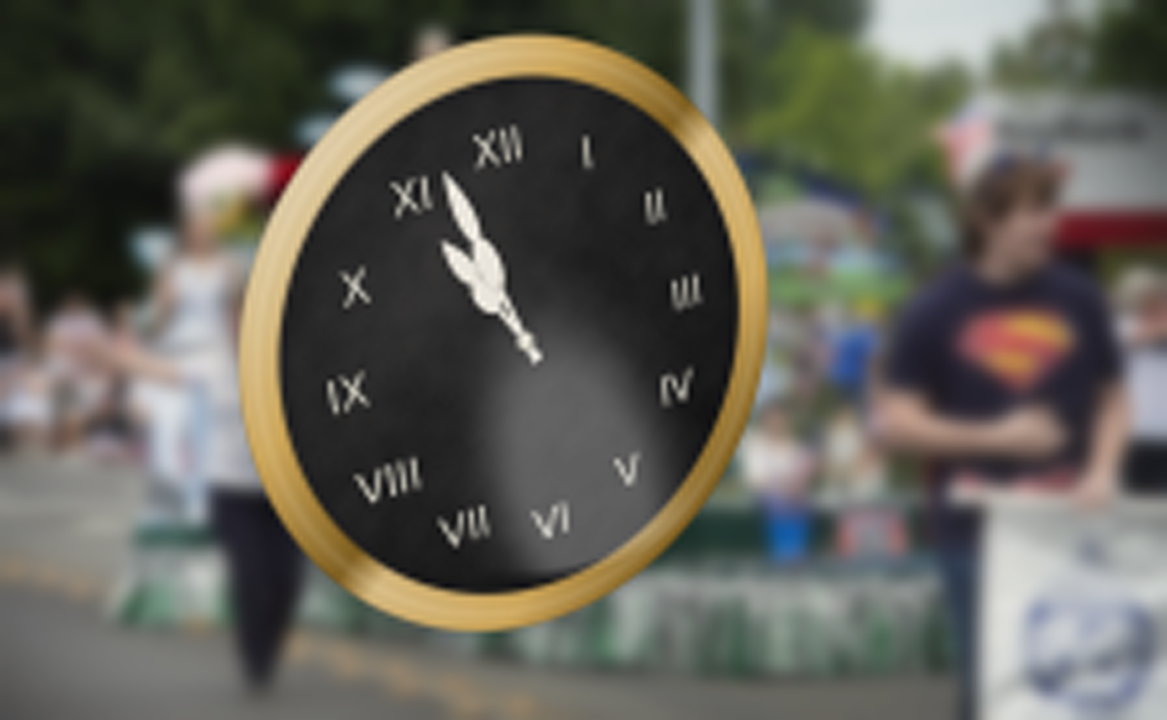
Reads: 10,57
